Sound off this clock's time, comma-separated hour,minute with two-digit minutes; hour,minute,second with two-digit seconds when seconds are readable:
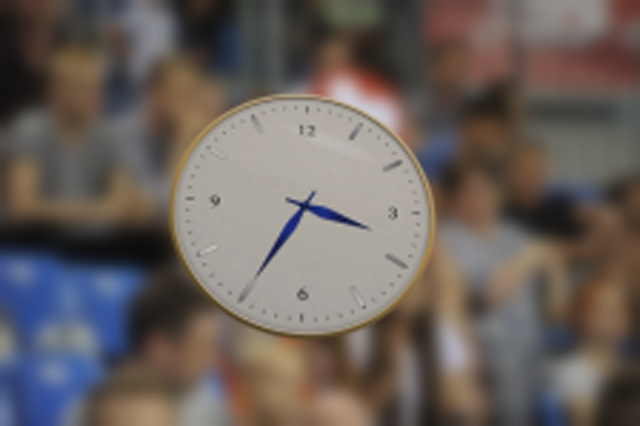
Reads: 3,35
